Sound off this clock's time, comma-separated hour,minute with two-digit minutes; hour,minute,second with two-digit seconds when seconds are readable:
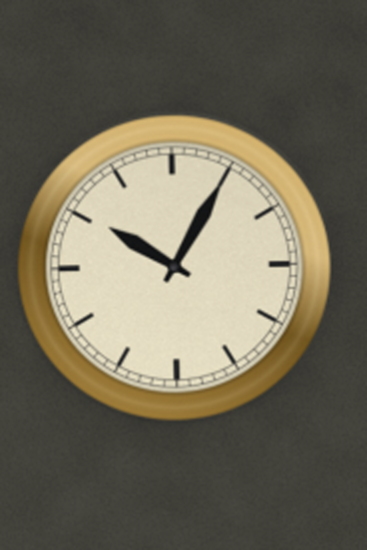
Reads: 10,05
